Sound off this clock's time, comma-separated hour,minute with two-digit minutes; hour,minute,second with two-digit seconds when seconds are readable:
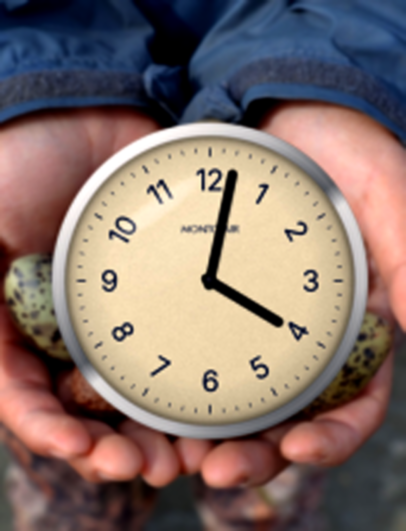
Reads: 4,02
